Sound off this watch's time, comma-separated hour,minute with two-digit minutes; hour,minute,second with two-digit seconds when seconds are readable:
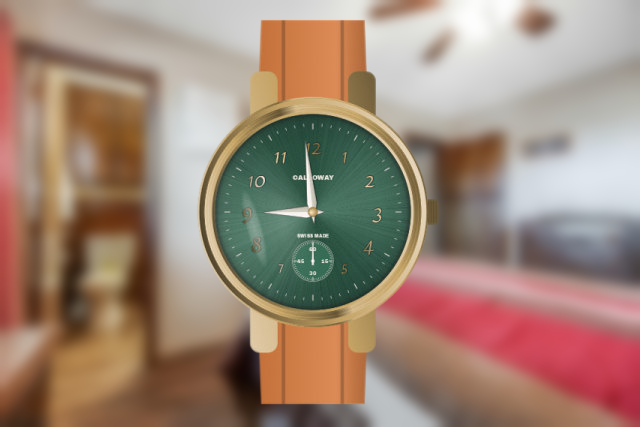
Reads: 8,59
